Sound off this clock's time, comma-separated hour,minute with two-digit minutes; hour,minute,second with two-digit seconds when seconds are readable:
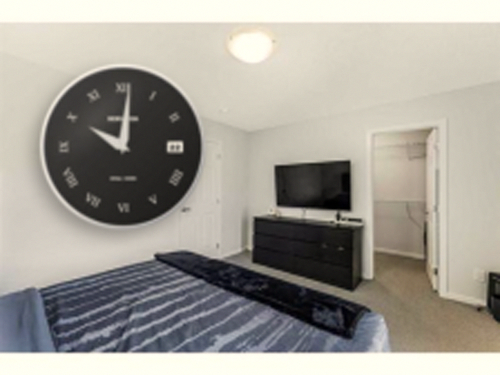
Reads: 10,01
